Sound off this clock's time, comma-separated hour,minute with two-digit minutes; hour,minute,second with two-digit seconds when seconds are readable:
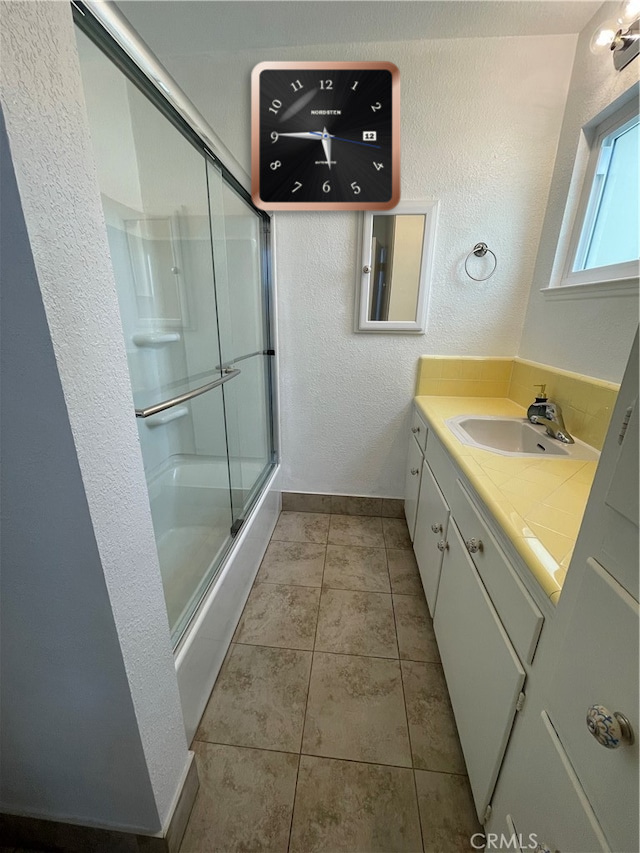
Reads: 5,45,17
